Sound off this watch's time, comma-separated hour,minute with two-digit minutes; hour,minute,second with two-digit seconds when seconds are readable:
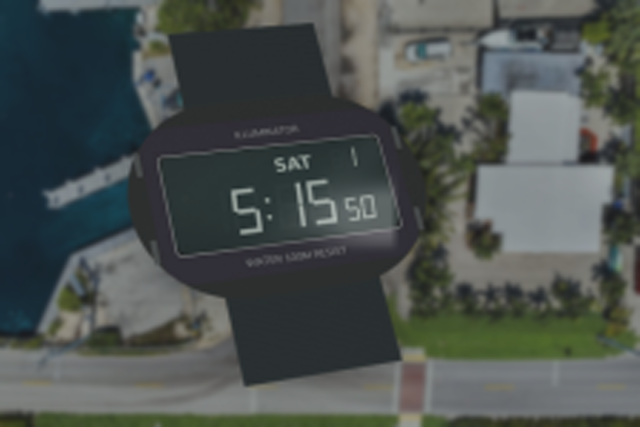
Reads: 5,15,50
